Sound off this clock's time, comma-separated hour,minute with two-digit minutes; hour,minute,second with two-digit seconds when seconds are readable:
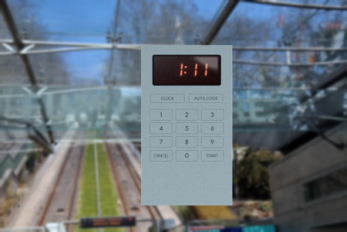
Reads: 1,11
